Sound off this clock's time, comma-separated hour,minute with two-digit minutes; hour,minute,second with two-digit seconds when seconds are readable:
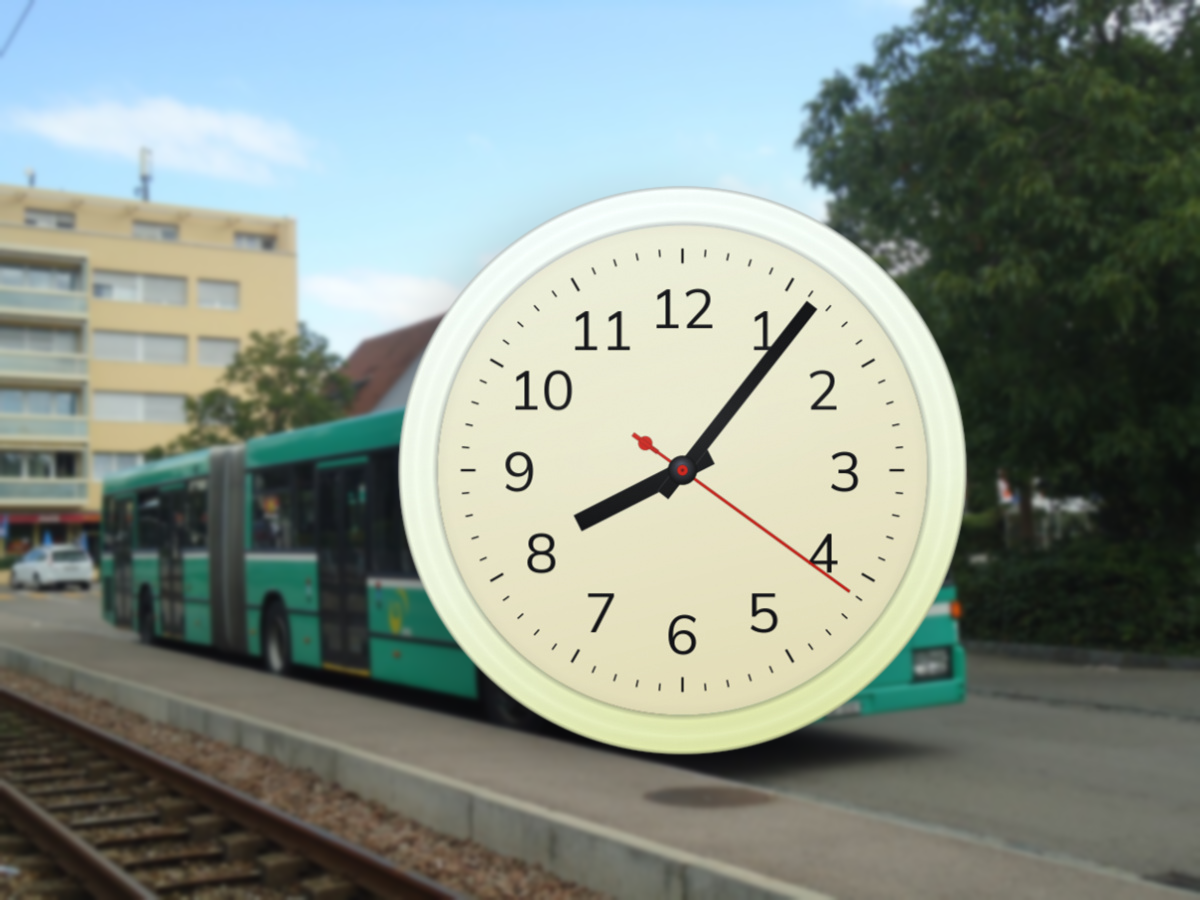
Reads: 8,06,21
